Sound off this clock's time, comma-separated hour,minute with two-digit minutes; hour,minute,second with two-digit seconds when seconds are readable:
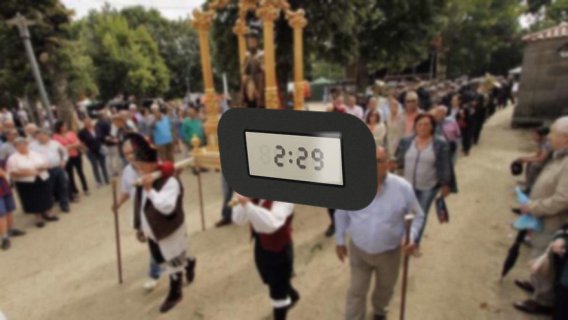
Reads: 2,29
